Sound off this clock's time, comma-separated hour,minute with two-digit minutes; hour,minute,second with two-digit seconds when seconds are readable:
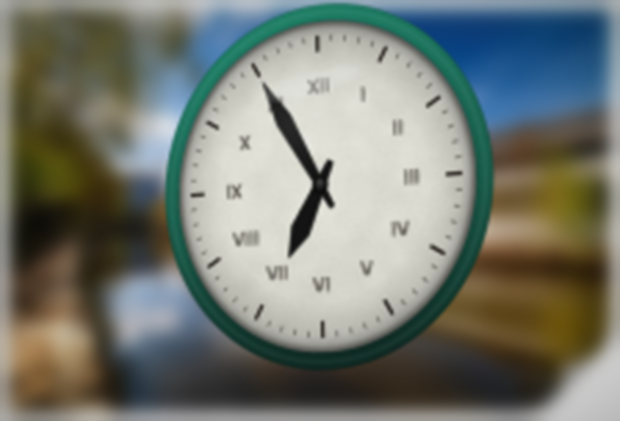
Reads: 6,55
